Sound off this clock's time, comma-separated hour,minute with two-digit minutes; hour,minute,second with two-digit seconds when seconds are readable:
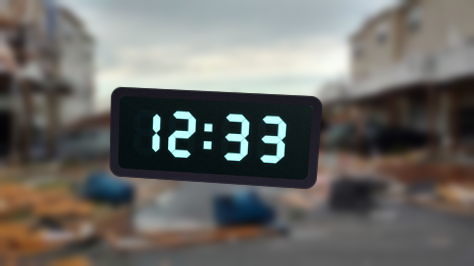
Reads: 12,33
